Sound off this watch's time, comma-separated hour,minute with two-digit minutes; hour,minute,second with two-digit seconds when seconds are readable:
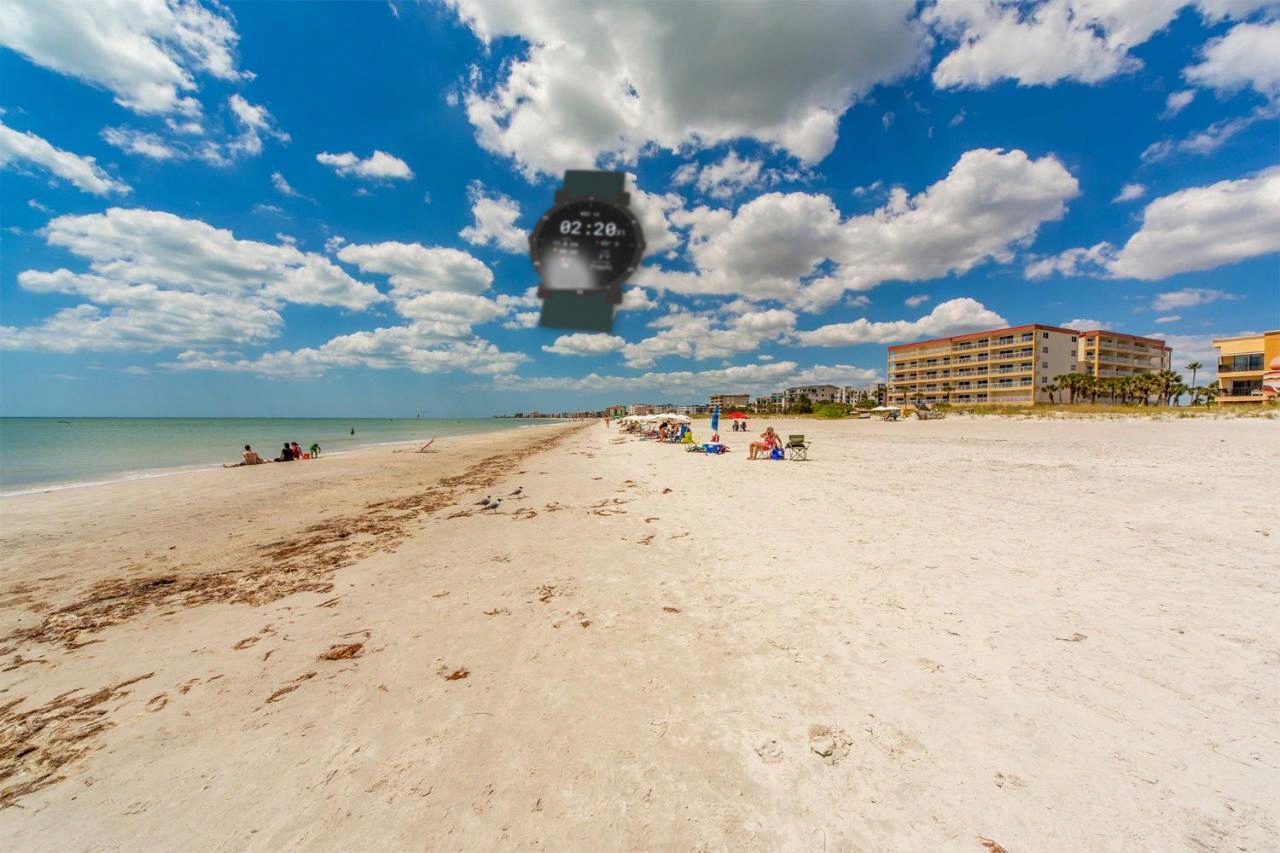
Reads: 2,20
